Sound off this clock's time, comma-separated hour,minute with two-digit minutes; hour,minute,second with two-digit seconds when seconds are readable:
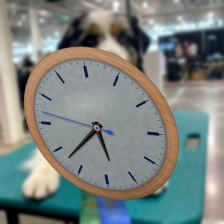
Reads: 5,37,47
